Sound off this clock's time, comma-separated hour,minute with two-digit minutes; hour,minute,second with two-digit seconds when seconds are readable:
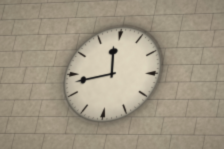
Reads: 11,43
